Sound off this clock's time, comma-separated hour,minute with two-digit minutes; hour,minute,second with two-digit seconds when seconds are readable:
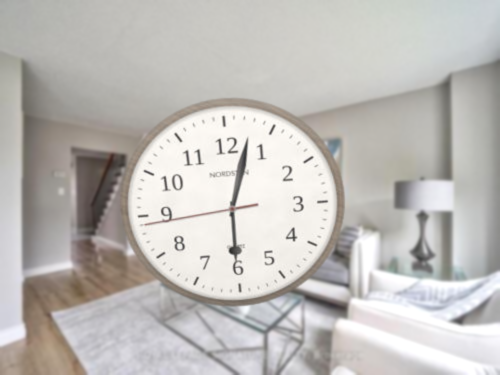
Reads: 6,02,44
